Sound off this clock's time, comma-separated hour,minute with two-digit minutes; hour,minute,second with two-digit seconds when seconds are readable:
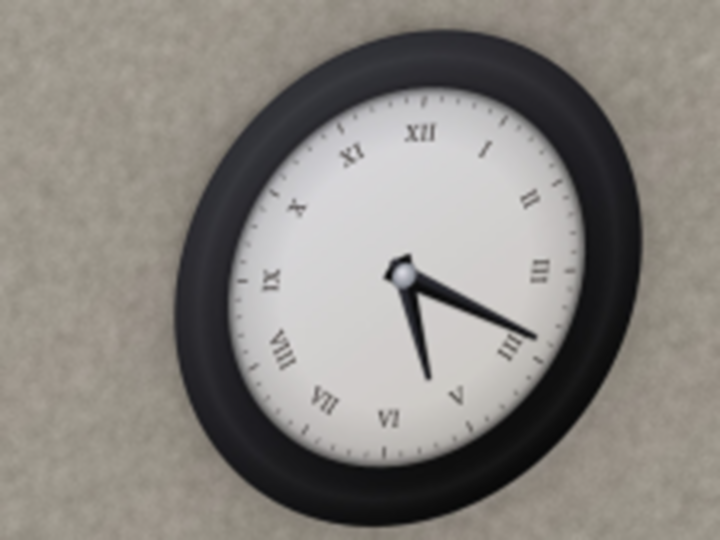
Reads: 5,19
